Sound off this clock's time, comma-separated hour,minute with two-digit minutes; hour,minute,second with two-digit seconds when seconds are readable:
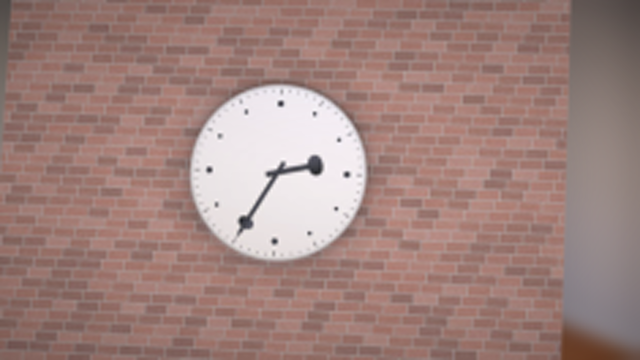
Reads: 2,35
